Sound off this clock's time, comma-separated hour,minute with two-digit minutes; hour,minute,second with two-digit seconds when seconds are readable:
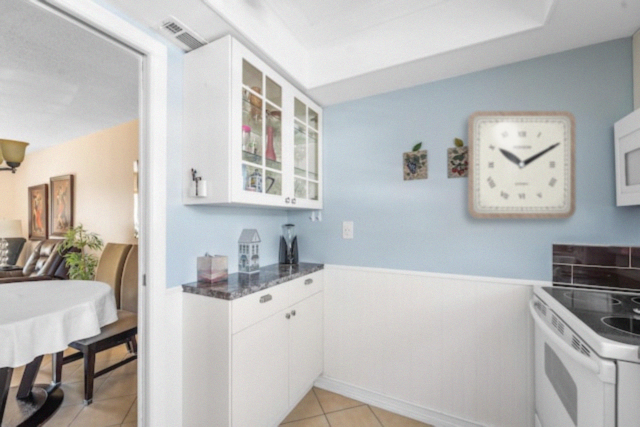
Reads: 10,10
